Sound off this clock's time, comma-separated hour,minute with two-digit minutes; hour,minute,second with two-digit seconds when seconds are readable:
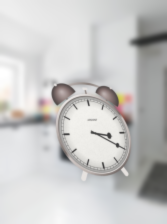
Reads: 3,20
